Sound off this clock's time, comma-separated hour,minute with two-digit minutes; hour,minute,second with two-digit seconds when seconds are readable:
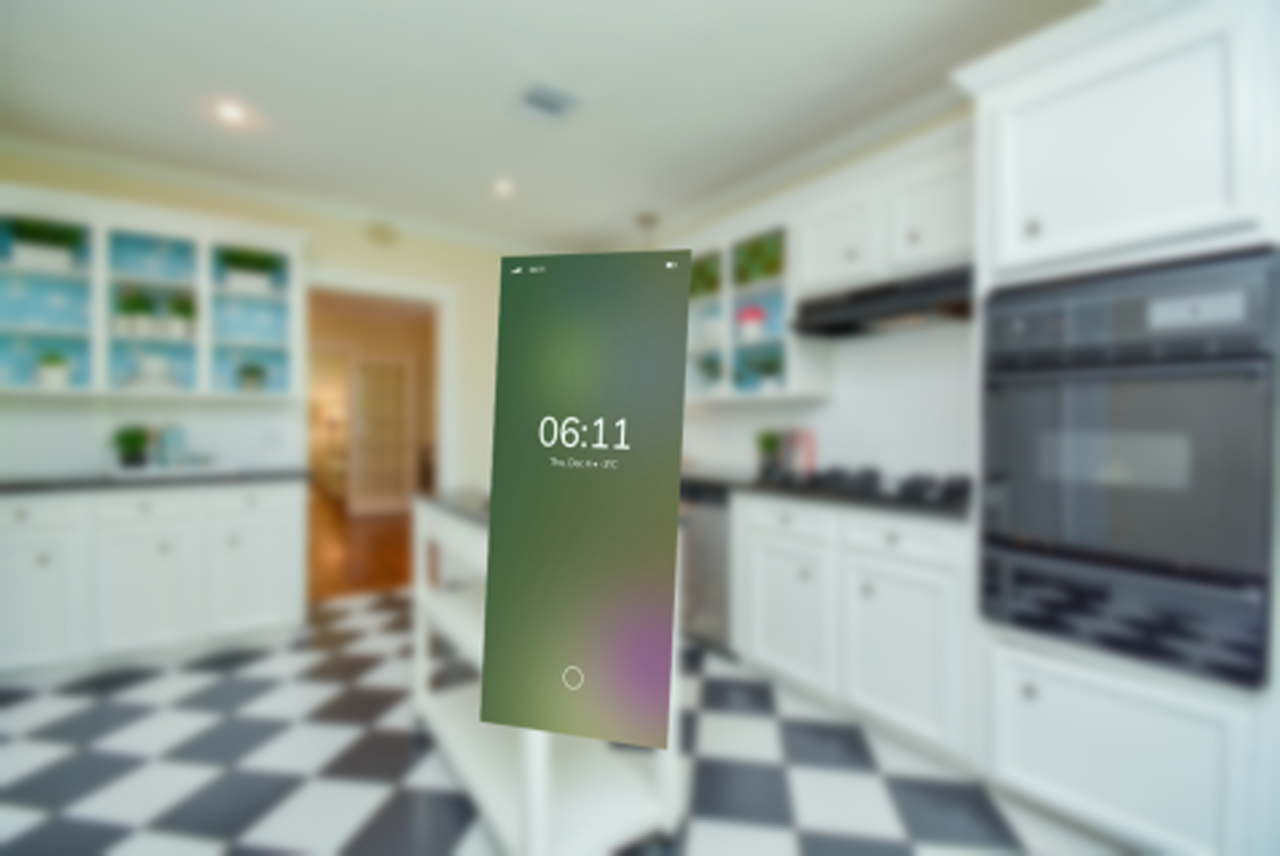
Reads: 6,11
